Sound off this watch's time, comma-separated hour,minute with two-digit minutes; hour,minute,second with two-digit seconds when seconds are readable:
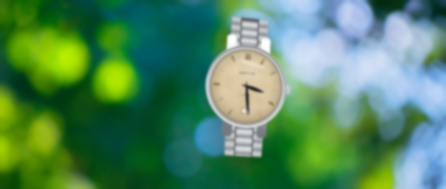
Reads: 3,29
